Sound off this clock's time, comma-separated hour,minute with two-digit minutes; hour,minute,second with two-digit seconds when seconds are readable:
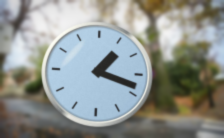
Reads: 1,18
